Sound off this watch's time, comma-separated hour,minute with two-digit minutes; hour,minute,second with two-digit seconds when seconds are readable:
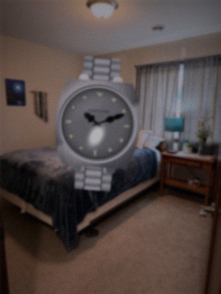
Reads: 10,11
